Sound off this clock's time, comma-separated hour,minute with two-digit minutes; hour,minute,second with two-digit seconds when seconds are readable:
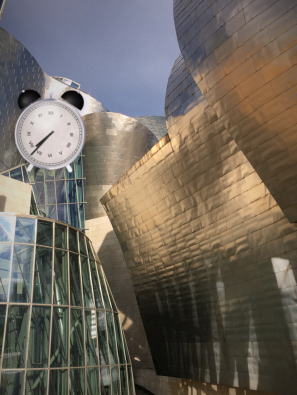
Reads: 7,37
